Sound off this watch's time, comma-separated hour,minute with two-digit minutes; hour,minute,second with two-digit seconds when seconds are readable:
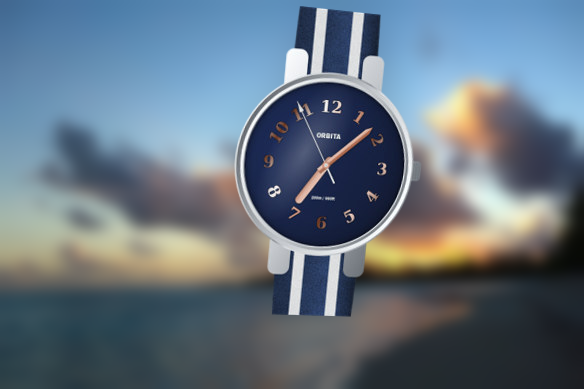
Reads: 7,07,55
